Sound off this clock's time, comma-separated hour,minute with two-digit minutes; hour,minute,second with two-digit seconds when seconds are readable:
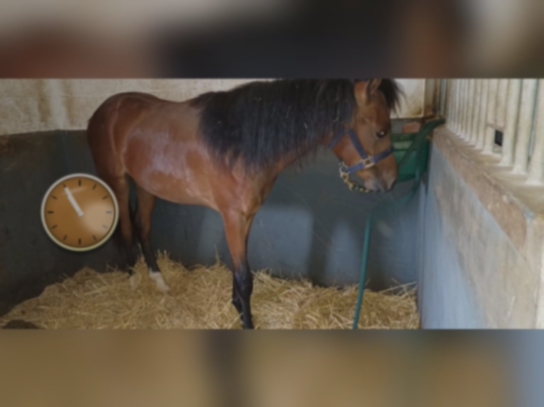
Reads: 10,55
